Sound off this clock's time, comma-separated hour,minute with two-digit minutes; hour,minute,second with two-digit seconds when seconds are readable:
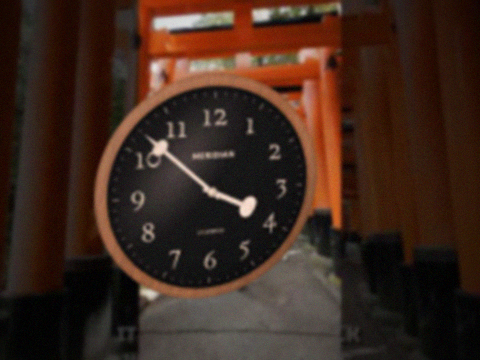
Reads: 3,52
